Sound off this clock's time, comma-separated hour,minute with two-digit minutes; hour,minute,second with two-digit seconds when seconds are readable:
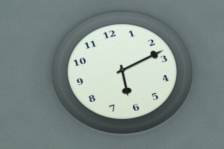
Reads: 6,13
